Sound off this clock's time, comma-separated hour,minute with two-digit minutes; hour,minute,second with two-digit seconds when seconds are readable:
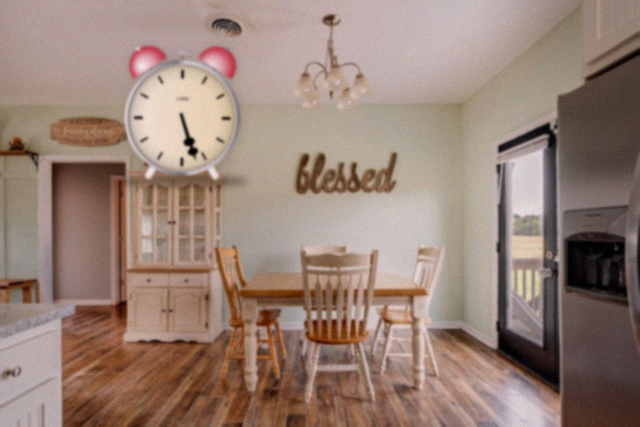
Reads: 5,27
